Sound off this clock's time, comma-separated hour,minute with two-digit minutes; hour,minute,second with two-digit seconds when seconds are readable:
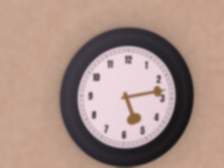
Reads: 5,13
